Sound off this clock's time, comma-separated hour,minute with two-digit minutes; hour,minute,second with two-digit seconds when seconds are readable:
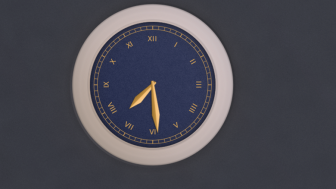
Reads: 7,29
